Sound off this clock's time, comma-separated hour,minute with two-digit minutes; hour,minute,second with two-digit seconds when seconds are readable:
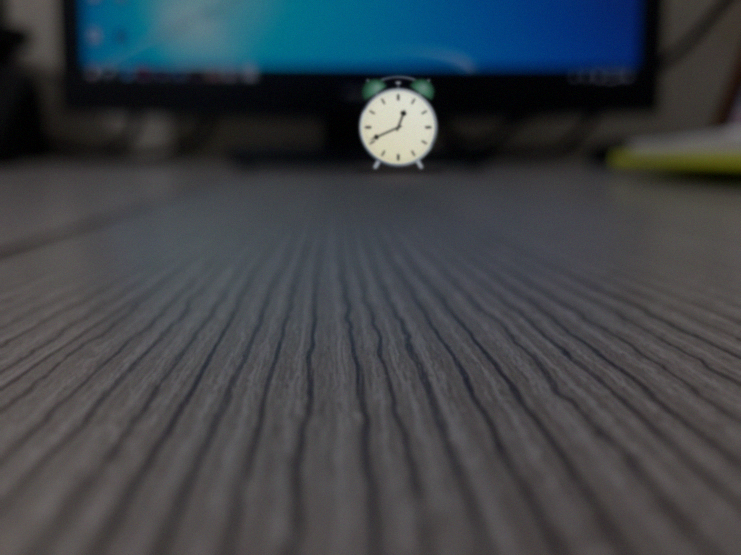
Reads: 12,41
